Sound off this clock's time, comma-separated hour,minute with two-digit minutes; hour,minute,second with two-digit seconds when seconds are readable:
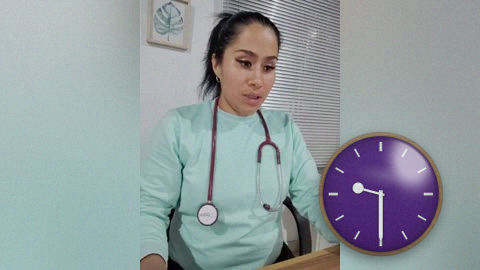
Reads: 9,30
